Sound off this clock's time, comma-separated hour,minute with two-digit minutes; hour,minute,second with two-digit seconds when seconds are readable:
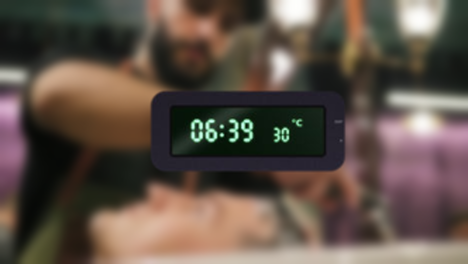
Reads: 6,39
